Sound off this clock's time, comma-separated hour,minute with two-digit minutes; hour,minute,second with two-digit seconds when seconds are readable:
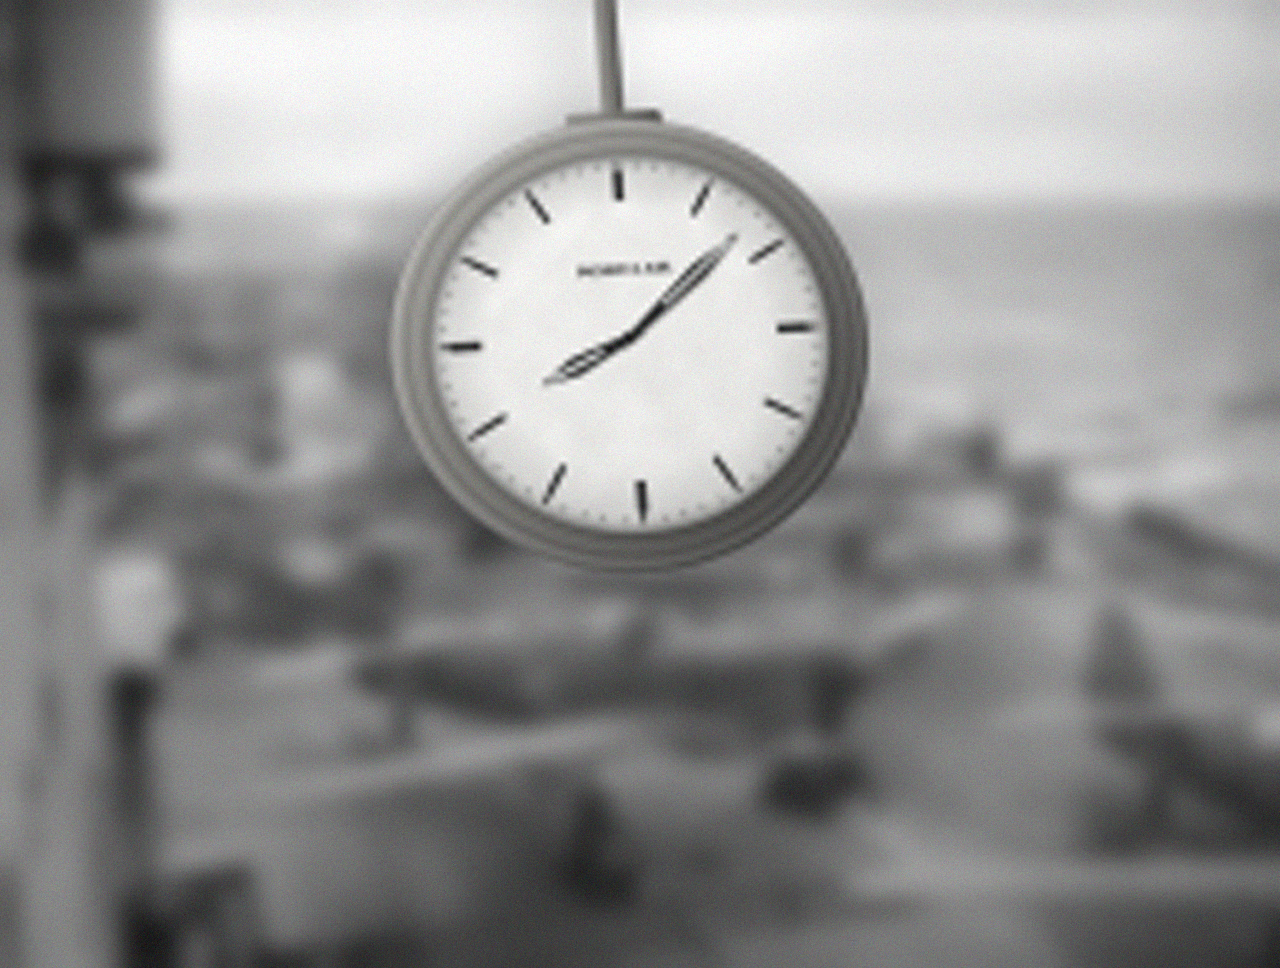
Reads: 8,08
